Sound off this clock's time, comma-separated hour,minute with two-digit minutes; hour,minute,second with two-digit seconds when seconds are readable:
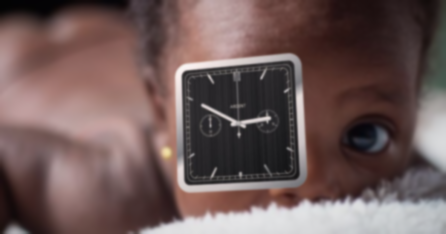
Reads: 2,50
